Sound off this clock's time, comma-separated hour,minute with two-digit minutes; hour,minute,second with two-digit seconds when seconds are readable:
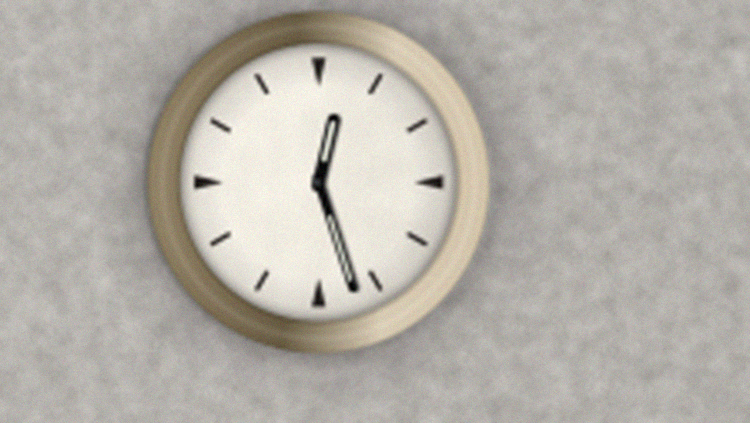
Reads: 12,27
